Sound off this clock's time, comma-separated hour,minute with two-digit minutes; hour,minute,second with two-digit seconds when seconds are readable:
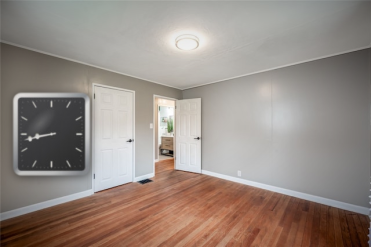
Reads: 8,43
